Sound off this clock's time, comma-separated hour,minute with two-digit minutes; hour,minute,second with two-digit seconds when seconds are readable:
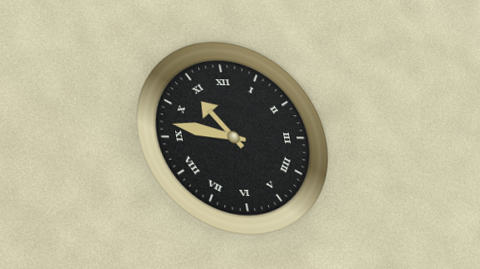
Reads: 10,47
